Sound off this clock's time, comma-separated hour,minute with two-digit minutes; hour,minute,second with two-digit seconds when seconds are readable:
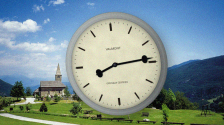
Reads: 8,14
